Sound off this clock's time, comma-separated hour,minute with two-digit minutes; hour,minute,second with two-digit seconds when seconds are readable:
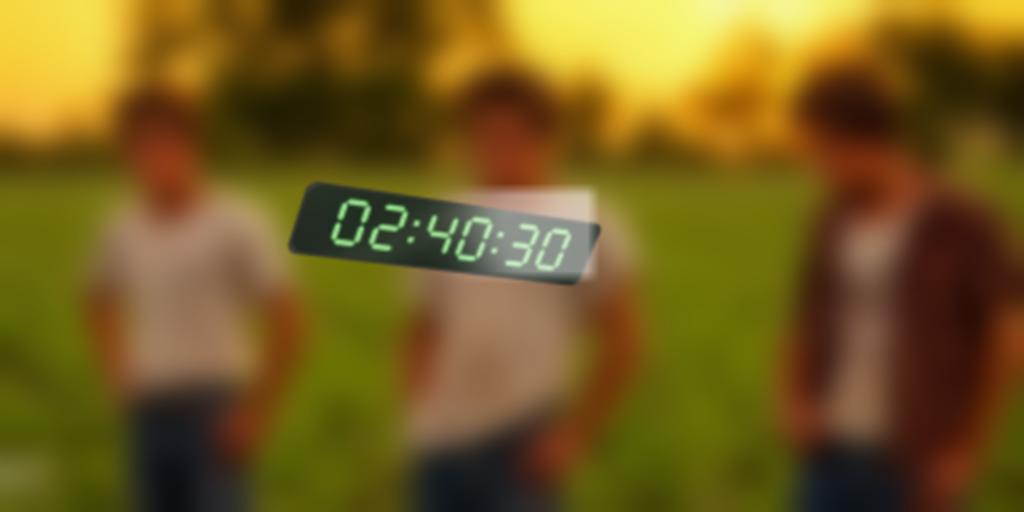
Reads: 2,40,30
